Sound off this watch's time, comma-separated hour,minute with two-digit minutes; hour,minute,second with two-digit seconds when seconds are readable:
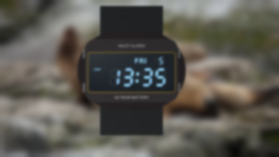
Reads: 13,35
